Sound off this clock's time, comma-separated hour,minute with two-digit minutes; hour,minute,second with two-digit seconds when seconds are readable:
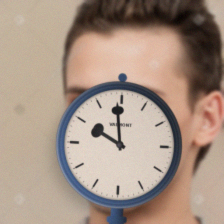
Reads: 9,59
